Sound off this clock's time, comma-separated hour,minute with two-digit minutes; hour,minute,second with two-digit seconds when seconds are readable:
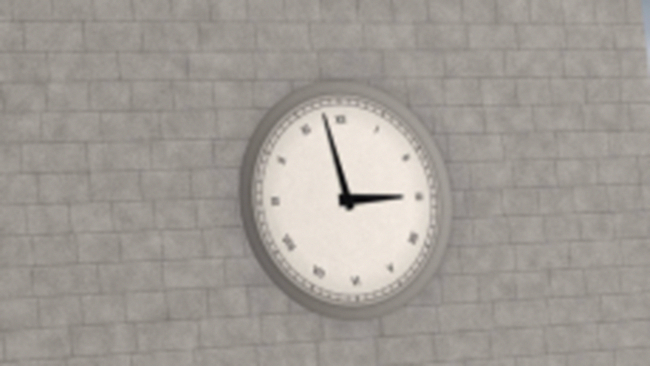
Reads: 2,58
